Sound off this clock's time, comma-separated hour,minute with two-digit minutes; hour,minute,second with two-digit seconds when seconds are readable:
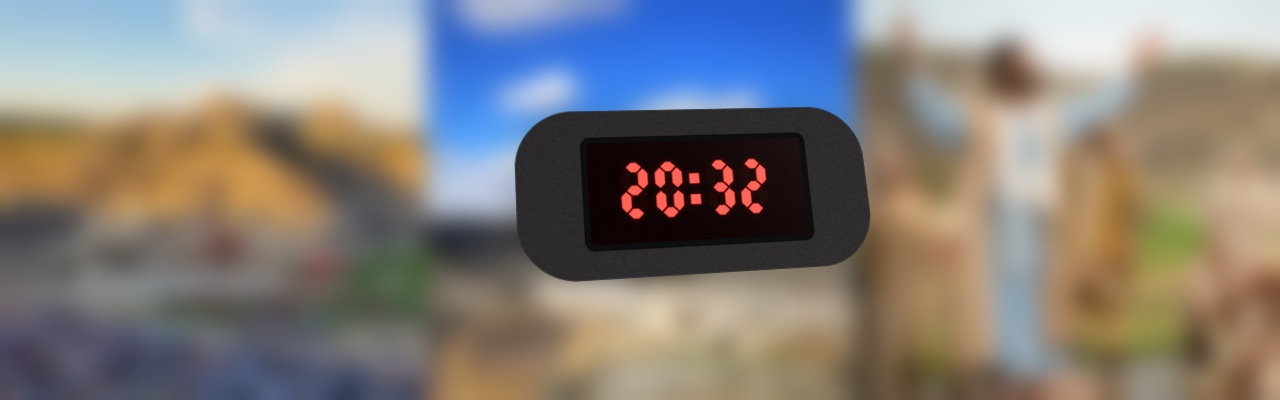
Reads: 20,32
